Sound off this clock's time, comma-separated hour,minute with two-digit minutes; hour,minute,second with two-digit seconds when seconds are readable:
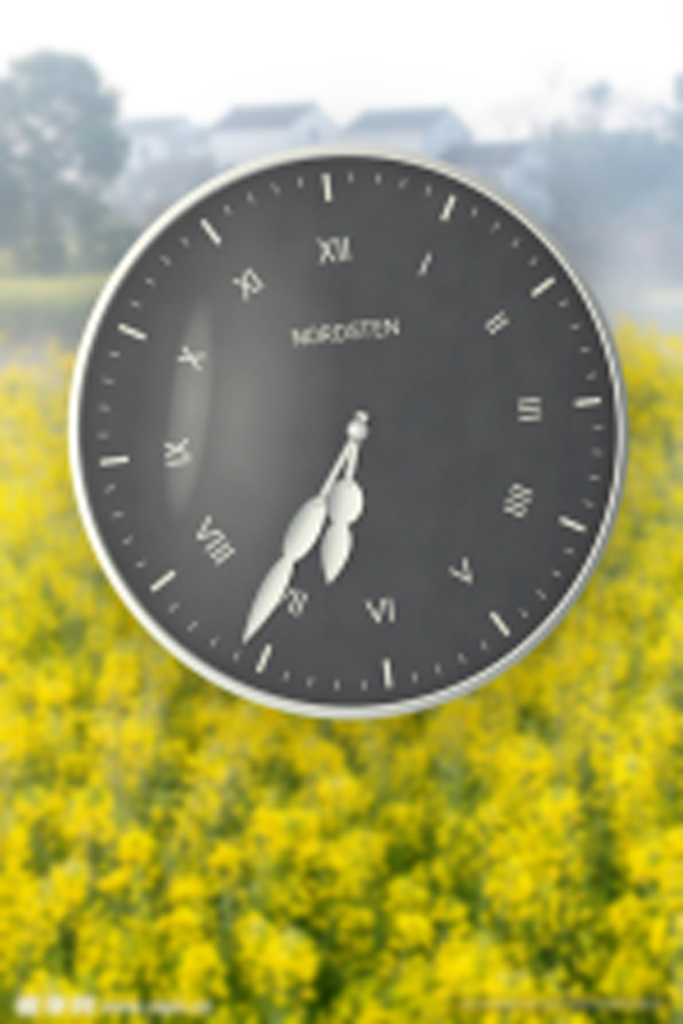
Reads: 6,36
